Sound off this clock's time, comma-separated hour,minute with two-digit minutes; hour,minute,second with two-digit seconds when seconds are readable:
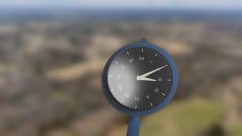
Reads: 3,10
